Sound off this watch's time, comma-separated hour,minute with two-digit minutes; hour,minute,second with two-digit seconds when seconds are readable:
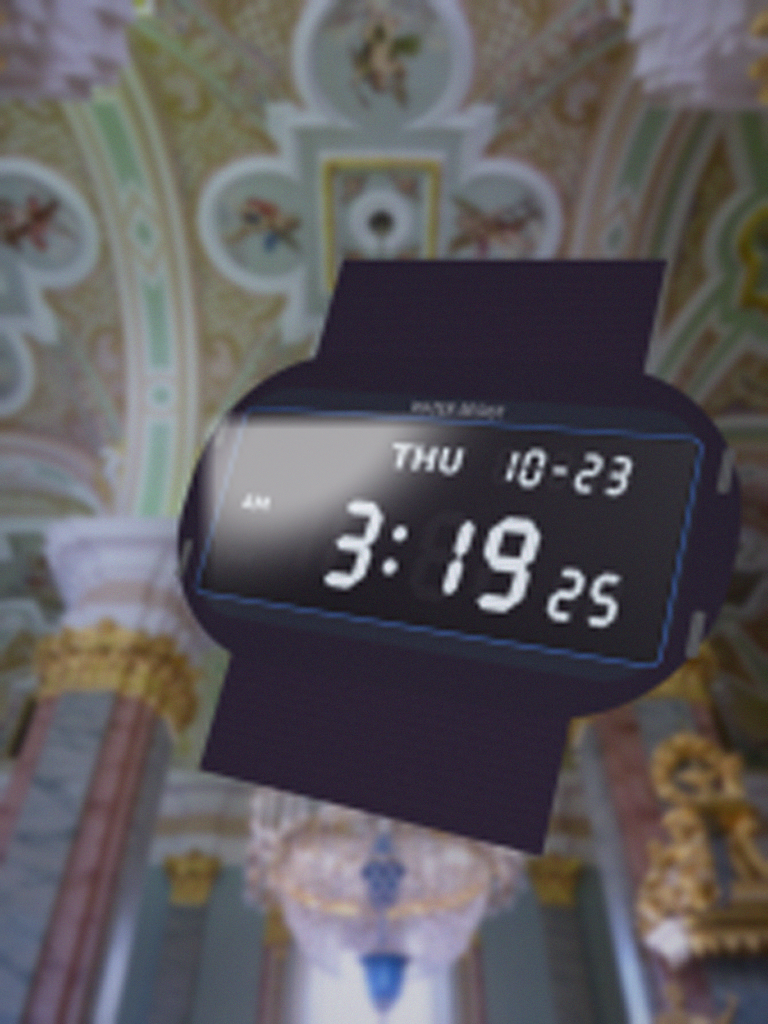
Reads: 3,19,25
